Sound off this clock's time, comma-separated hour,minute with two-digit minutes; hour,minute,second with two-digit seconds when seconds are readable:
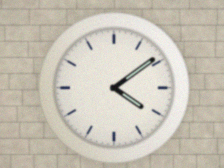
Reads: 4,09
